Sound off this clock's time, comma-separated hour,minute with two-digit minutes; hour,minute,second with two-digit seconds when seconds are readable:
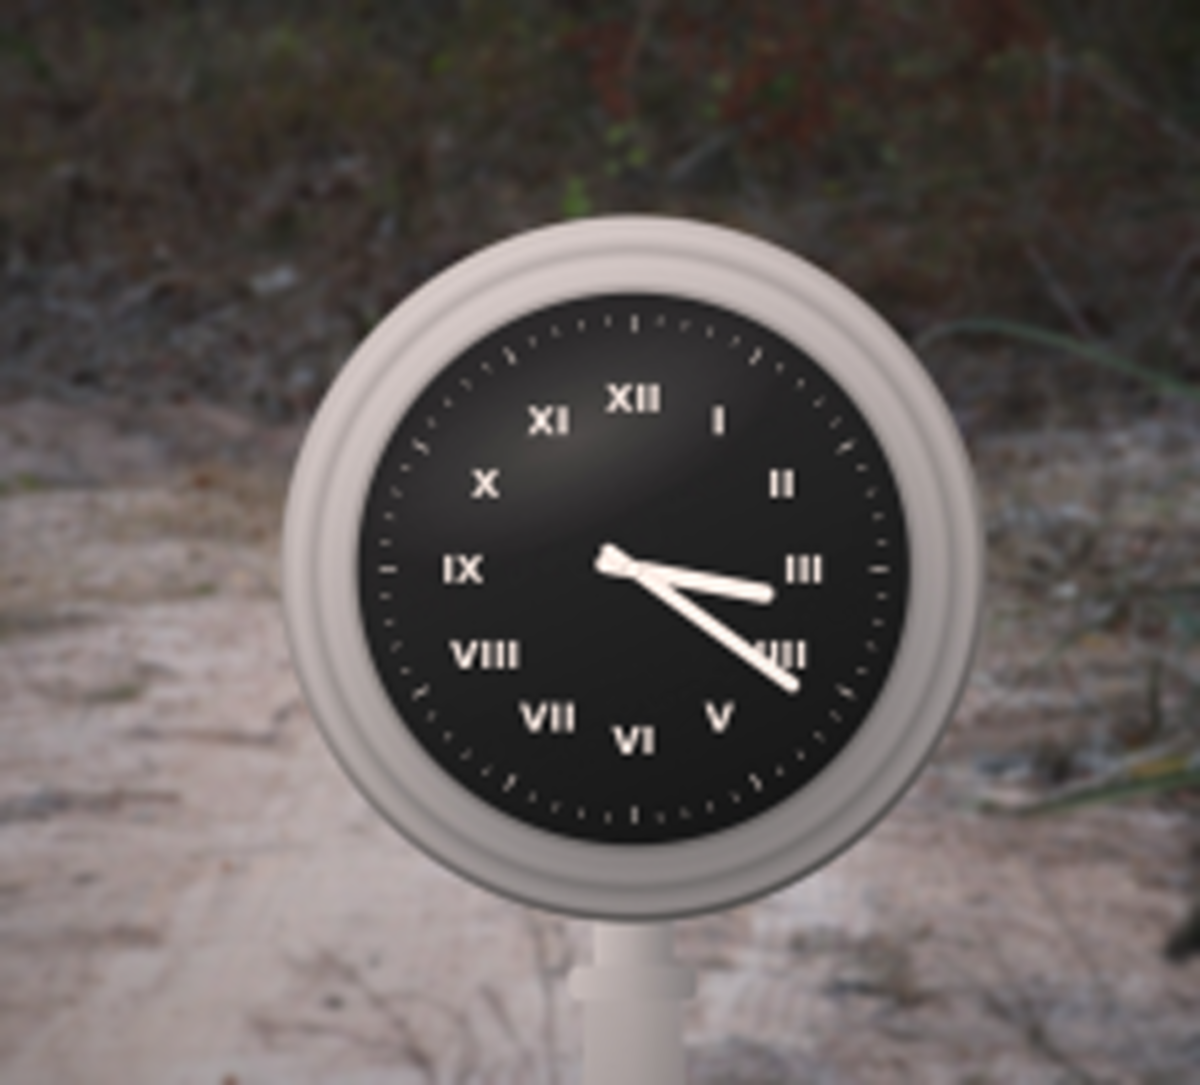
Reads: 3,21
